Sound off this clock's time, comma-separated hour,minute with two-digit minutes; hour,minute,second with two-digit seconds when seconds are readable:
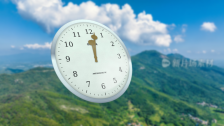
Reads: 12,02
